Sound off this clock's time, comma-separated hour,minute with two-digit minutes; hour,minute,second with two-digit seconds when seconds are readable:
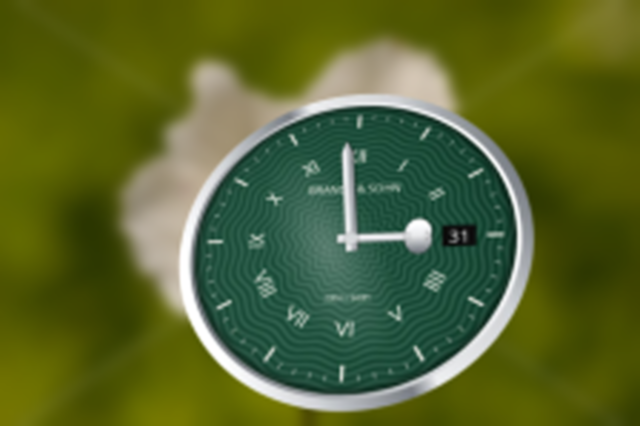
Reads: 2,59
